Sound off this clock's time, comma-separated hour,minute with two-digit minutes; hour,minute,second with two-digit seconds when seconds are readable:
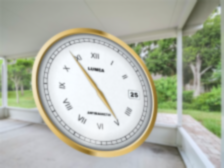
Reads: 4,54
